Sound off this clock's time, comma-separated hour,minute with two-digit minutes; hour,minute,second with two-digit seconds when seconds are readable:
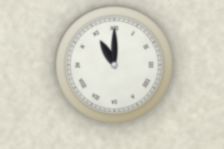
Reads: 11,00
